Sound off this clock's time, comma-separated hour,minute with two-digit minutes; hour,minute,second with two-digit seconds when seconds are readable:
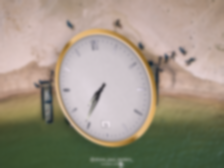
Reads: 7,36
